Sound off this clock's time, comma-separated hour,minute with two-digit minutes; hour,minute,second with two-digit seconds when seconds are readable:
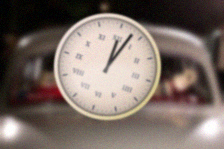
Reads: 12,03
